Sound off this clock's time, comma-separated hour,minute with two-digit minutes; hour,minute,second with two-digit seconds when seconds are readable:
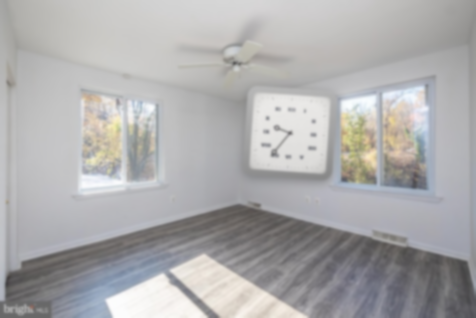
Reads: 9,36
